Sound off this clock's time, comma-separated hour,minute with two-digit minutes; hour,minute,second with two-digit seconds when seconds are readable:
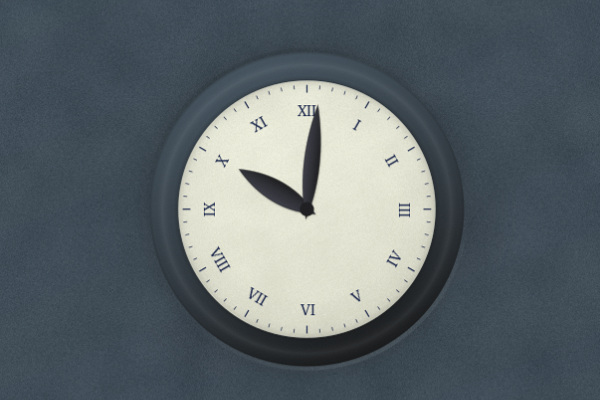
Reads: 10,01
